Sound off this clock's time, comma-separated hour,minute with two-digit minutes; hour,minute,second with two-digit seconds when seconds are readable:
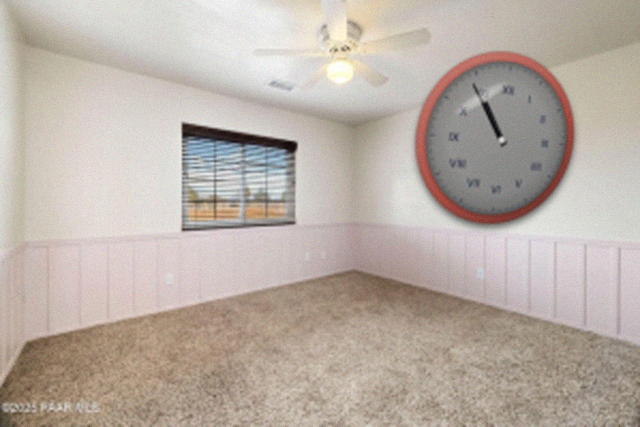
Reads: 10,54
